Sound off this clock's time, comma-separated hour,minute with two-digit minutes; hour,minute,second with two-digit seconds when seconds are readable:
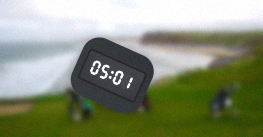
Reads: 5,01
